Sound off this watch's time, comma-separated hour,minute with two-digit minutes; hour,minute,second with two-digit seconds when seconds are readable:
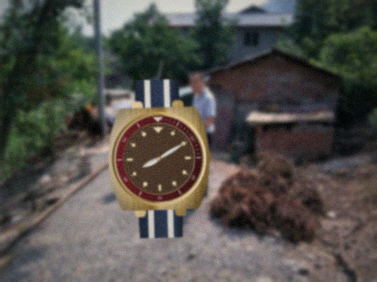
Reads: 8,10
